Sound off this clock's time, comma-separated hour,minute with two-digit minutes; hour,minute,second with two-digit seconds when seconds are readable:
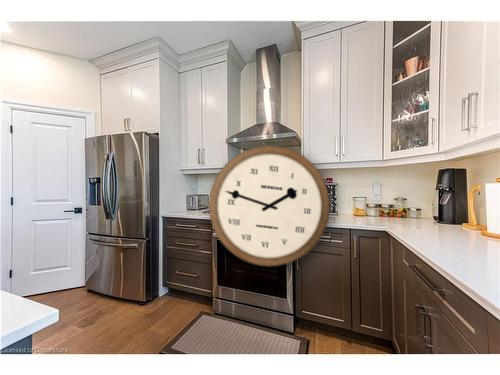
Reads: 1,47
